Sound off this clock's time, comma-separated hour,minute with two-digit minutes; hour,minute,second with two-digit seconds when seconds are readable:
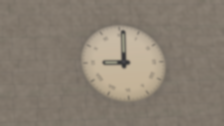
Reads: 9,01
